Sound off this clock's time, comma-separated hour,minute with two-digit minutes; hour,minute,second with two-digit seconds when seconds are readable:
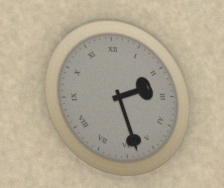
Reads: 2,28
